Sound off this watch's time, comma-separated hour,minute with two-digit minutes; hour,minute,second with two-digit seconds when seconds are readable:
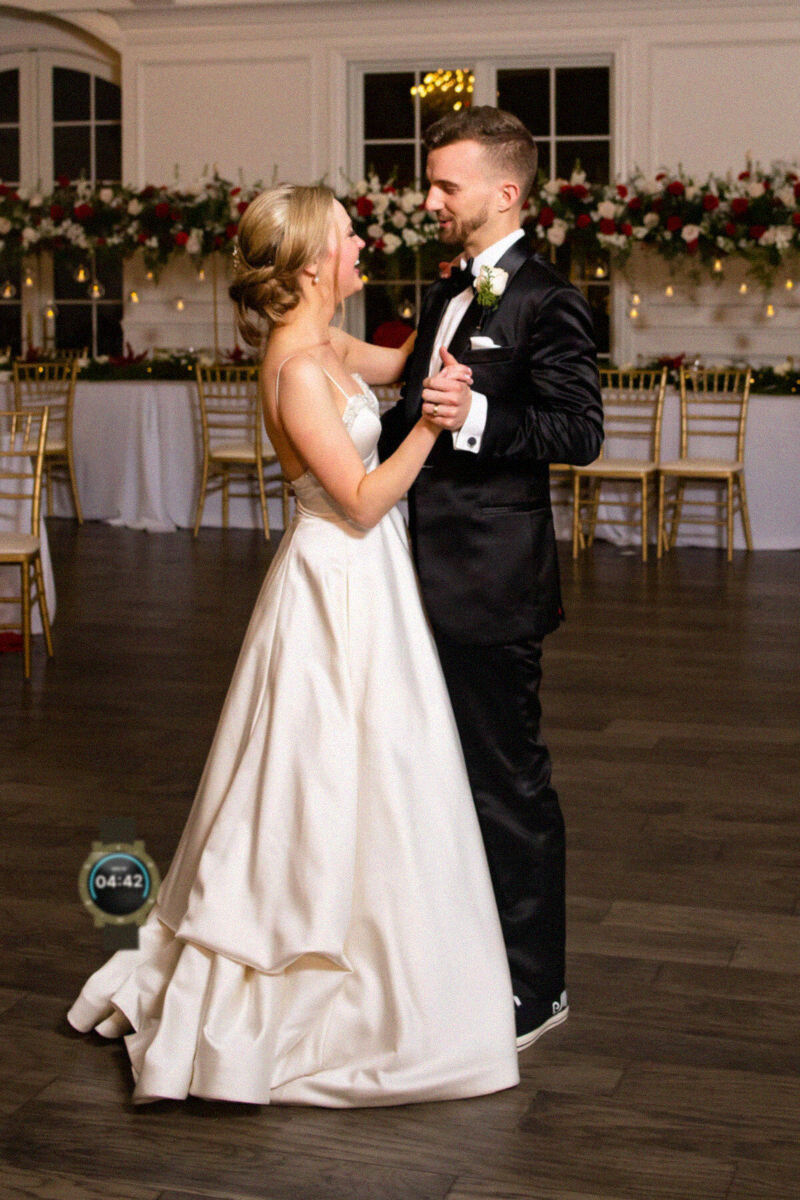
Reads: 4,42
